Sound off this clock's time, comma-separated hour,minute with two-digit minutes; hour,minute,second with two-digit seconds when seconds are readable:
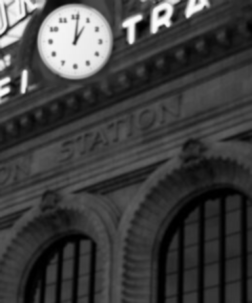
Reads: 1,01
